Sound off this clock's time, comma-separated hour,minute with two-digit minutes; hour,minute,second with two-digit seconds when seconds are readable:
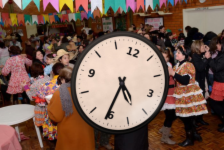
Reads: 4,31
